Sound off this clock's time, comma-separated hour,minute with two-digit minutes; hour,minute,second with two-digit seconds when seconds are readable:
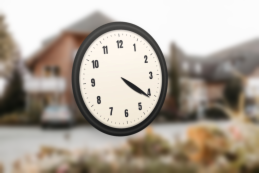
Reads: 4,21
